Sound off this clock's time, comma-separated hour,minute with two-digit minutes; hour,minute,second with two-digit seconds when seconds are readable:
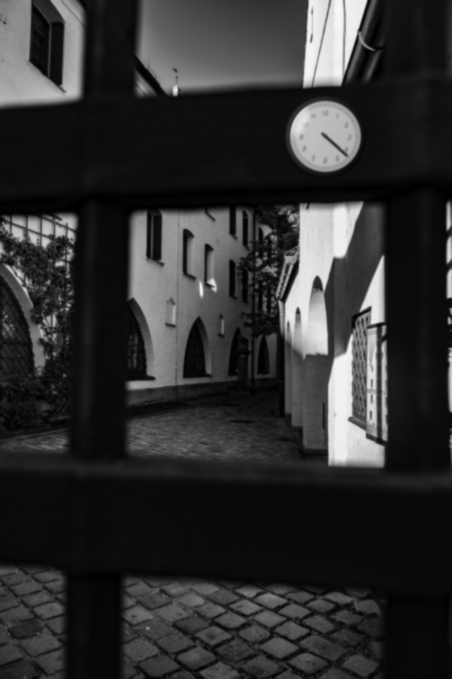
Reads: 4,22
